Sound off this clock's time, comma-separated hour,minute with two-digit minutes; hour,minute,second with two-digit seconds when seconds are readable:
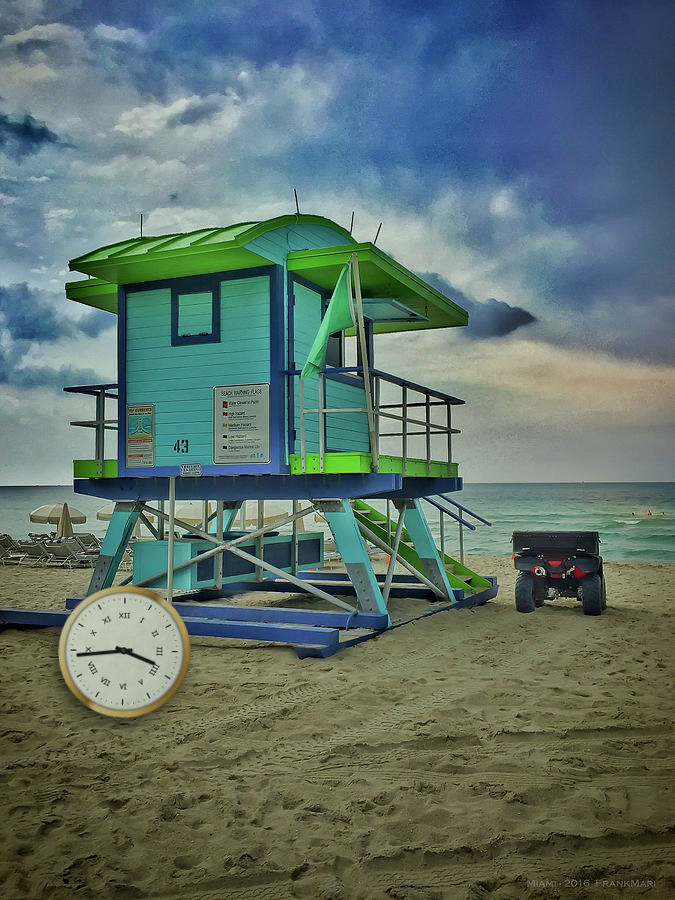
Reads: 3,44
